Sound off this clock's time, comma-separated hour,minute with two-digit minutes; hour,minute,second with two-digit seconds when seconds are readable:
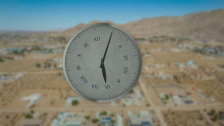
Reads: 6,05
